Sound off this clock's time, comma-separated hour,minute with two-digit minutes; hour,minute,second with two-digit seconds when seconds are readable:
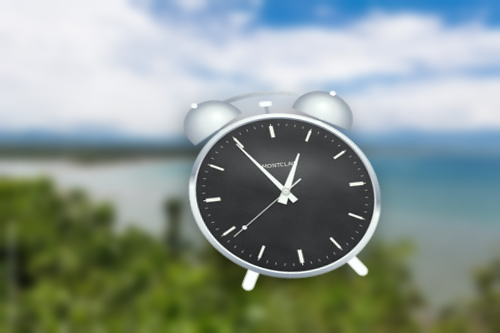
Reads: 12,54,39
